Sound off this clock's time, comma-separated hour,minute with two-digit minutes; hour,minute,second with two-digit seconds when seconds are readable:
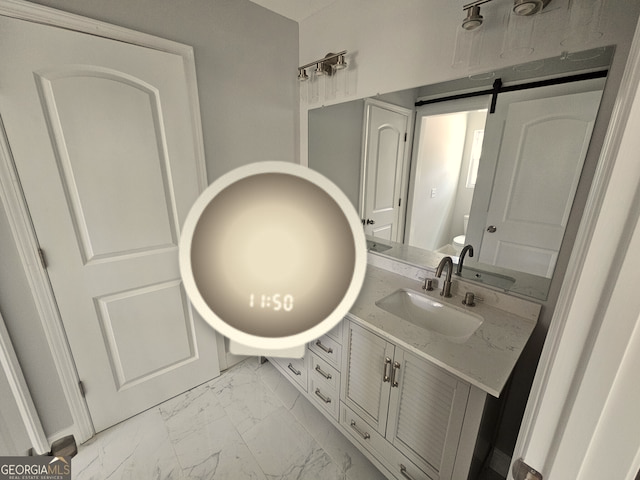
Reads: 11,50
